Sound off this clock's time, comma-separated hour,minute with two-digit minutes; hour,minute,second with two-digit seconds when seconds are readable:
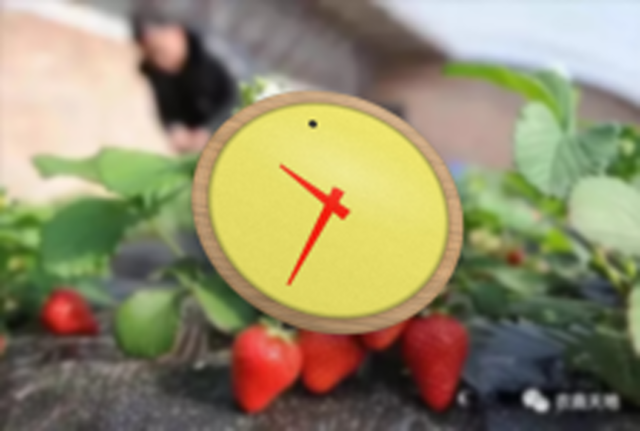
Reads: 10,36
